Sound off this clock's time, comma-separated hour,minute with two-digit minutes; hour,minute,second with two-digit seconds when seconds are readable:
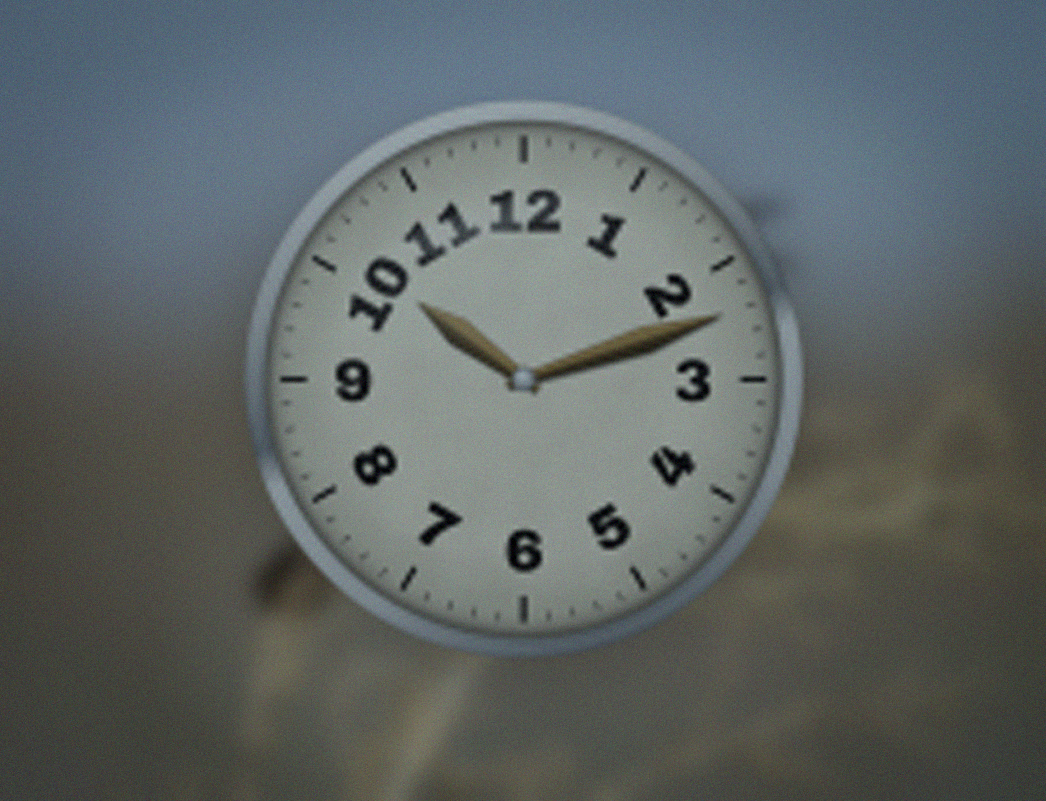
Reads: 10,12
